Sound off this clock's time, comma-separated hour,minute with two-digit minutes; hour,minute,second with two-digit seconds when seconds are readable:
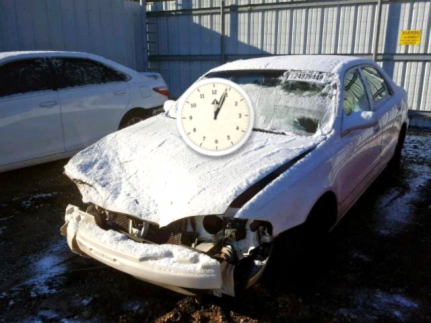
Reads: 12,04
